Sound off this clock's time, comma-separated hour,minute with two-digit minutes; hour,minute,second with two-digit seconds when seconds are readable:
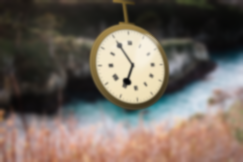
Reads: 6,55
